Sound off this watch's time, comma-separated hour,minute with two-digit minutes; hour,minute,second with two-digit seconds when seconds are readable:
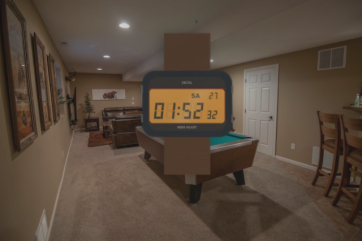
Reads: 1,52
